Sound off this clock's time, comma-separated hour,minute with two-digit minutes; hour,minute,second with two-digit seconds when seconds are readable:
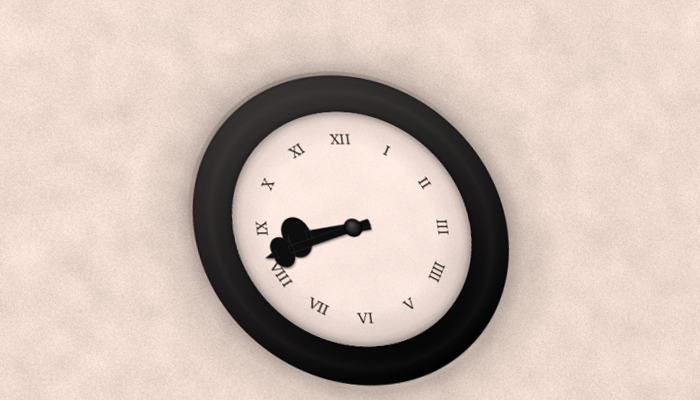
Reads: 8,42
